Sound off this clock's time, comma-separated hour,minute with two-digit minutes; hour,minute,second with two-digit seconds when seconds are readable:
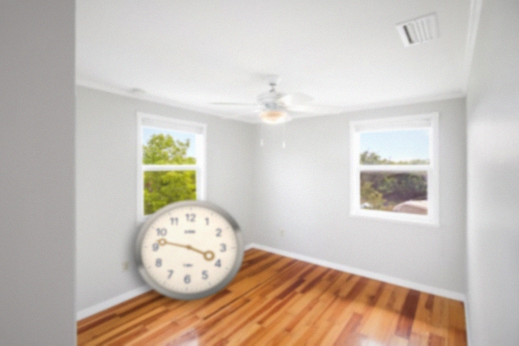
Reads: 3,47
